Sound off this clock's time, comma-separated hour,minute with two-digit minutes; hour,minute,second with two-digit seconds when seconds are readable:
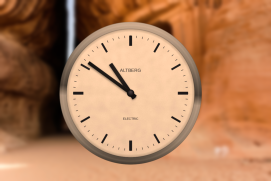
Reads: 10,51
